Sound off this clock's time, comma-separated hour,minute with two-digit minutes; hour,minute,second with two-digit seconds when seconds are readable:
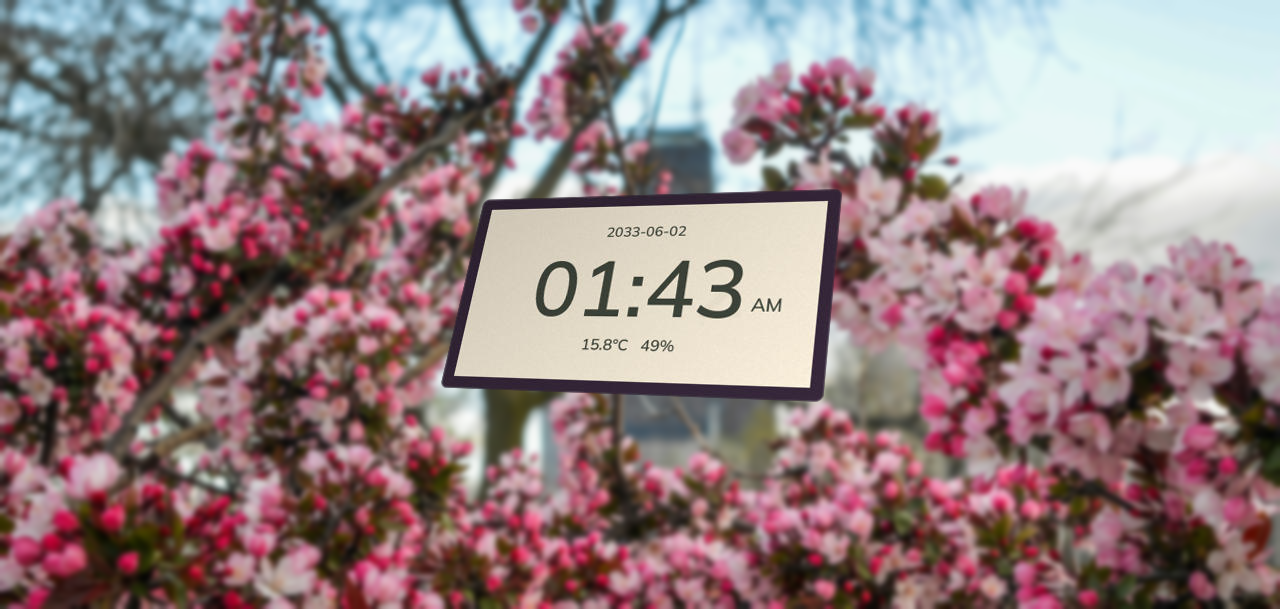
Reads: 1,43
